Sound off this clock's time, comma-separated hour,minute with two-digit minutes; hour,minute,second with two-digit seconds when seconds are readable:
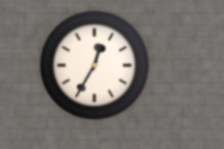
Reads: 12,35
